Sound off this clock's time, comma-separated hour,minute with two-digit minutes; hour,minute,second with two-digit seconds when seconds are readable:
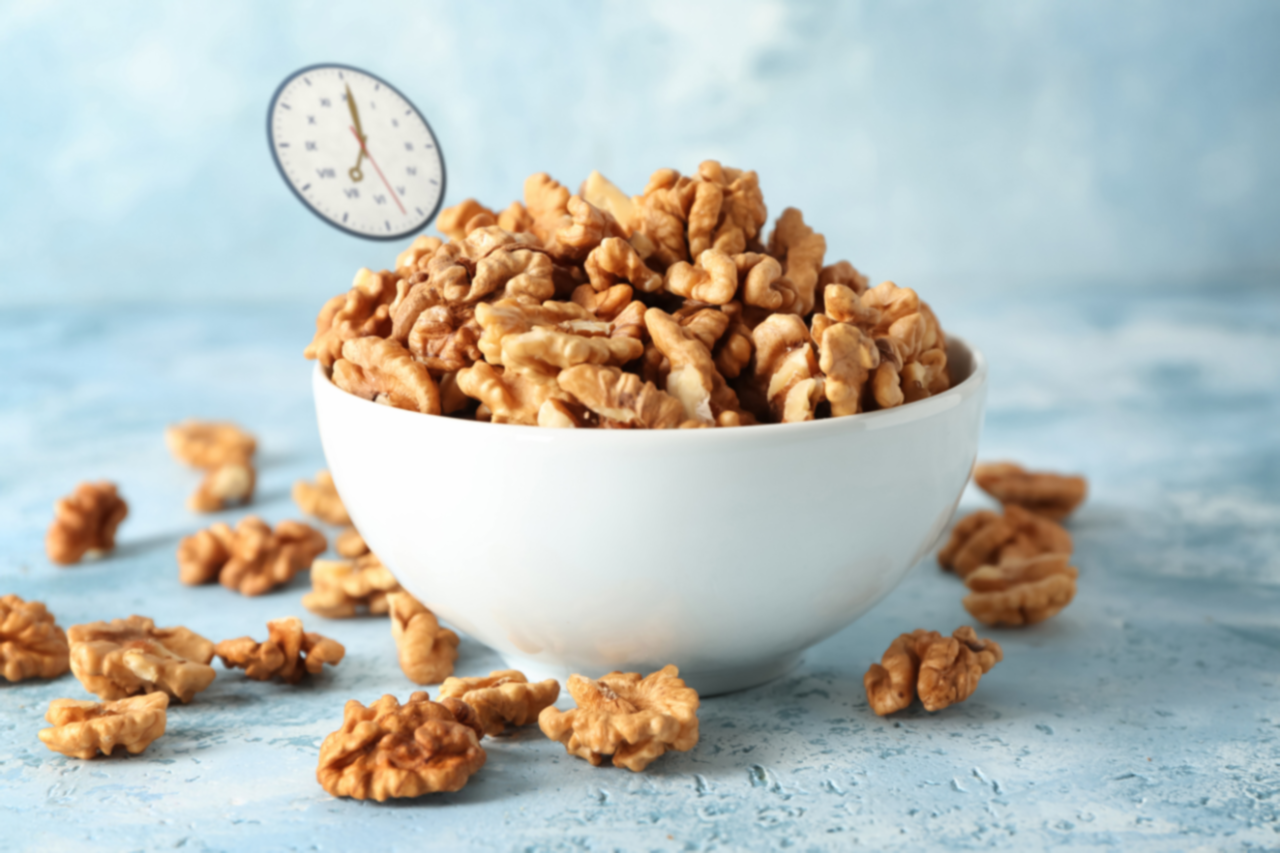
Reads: 7,00,27
